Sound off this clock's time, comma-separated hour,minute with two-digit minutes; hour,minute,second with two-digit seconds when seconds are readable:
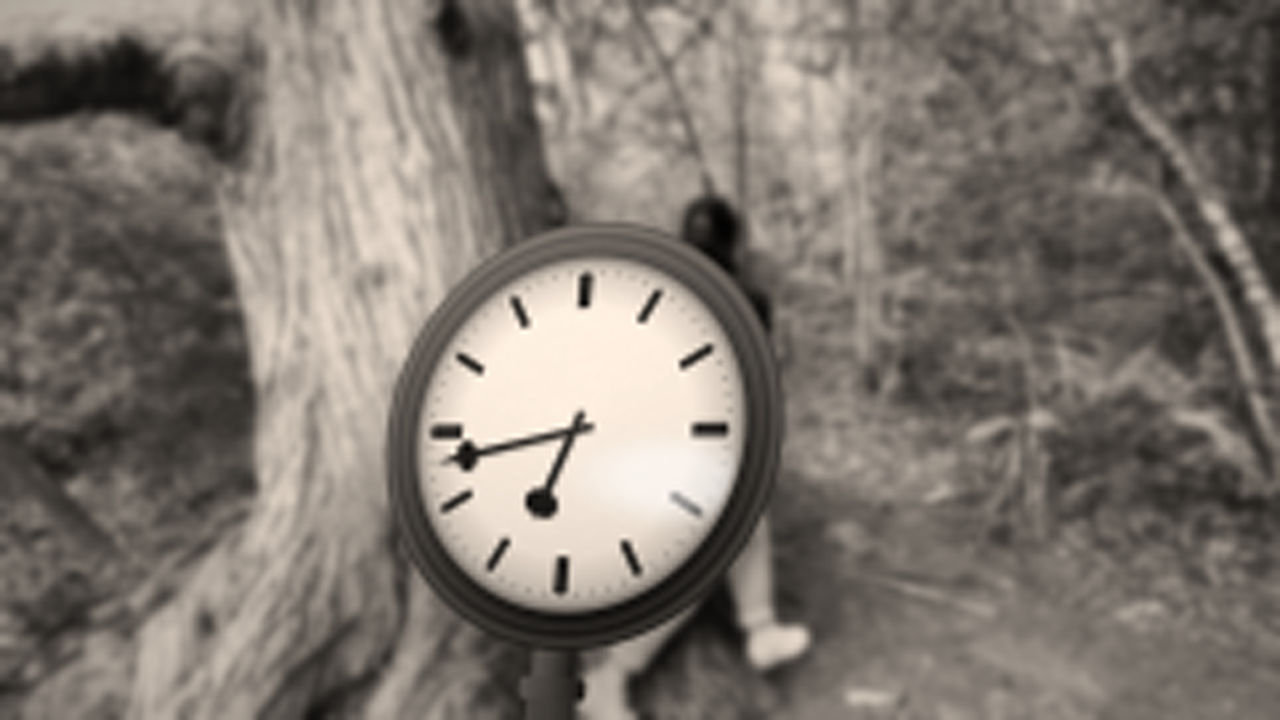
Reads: 6,43
